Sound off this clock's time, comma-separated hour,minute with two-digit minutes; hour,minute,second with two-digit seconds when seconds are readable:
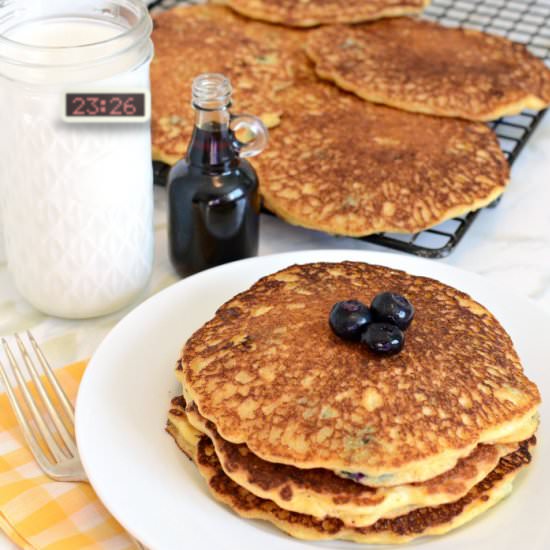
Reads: 23,26
